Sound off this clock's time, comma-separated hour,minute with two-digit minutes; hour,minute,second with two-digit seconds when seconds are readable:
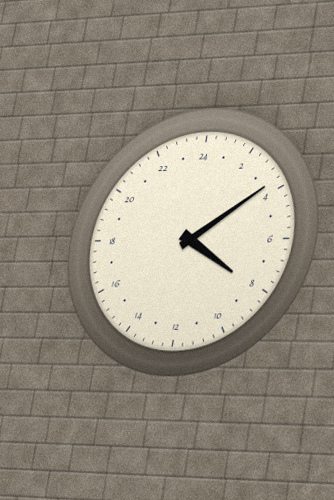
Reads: 8,09
